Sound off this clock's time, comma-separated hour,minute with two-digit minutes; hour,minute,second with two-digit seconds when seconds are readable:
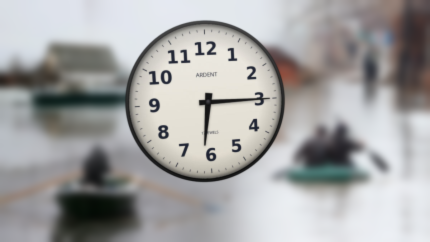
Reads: 6,15
